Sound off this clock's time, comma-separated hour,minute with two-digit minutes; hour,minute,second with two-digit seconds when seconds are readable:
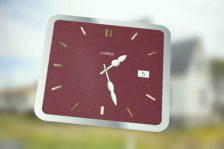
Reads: 1,27
